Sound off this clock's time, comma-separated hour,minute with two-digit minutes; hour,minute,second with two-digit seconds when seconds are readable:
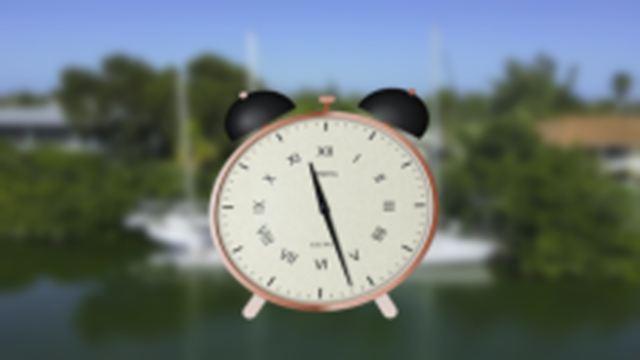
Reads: 11,27
